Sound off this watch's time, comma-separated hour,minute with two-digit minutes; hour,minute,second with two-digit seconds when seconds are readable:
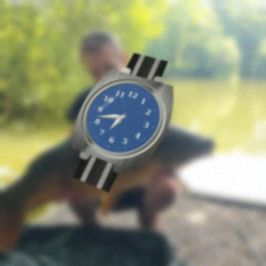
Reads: 6,42
